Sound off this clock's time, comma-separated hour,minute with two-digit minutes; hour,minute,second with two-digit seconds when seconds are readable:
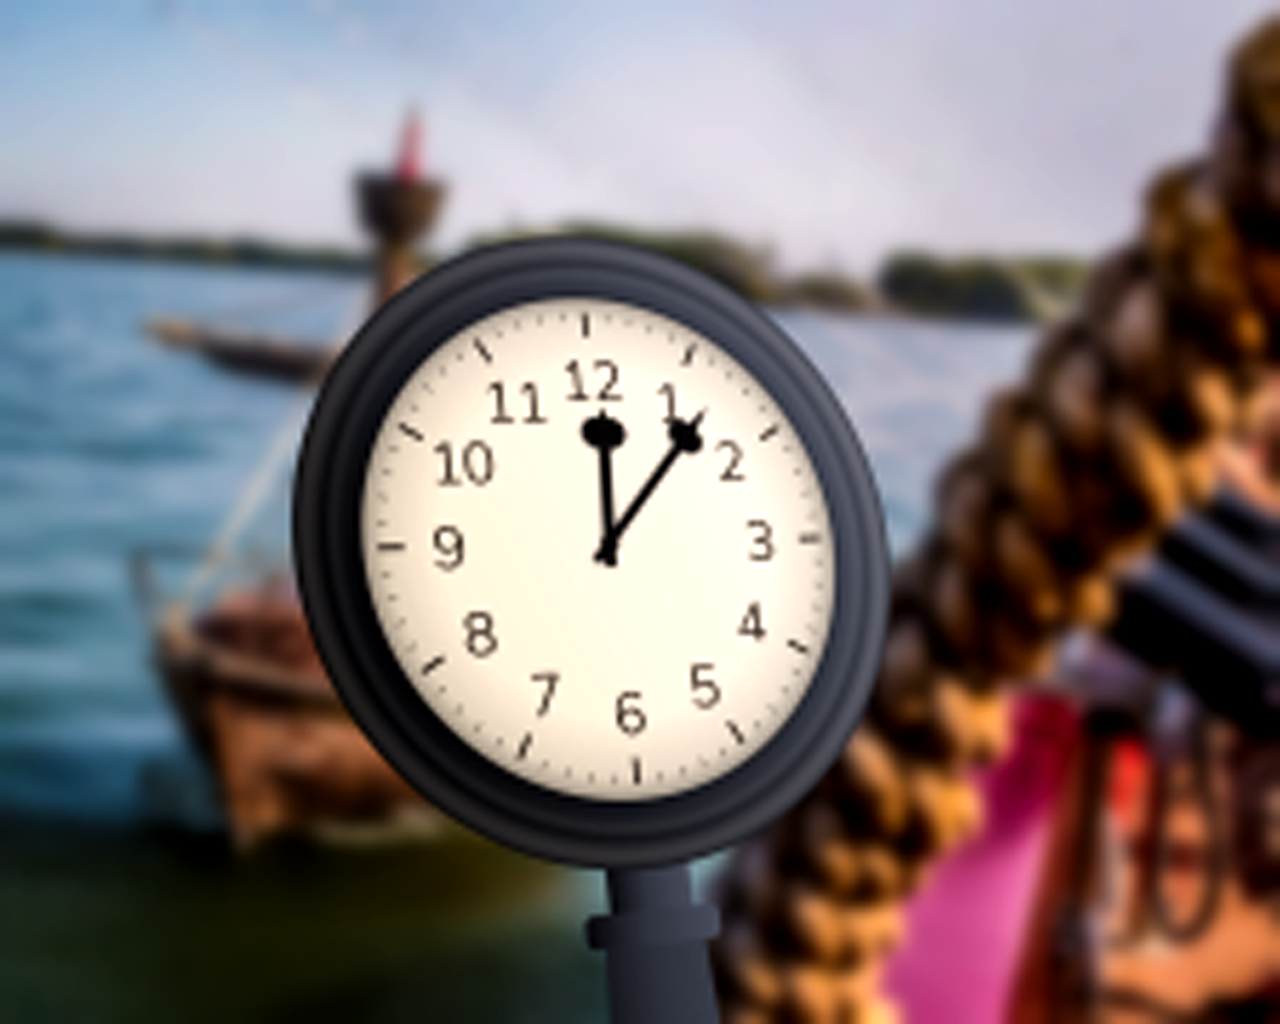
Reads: 12,07
